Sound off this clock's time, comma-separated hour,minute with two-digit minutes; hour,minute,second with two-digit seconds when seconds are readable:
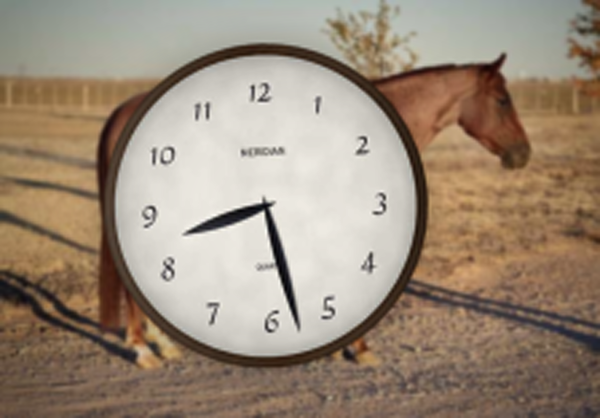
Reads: 8,28
